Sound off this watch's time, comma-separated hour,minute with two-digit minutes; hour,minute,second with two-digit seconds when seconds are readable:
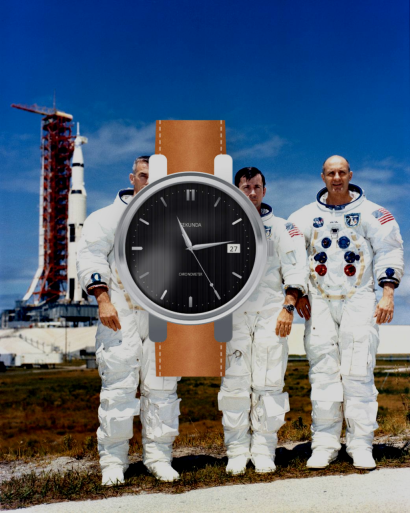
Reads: 11,13,25
